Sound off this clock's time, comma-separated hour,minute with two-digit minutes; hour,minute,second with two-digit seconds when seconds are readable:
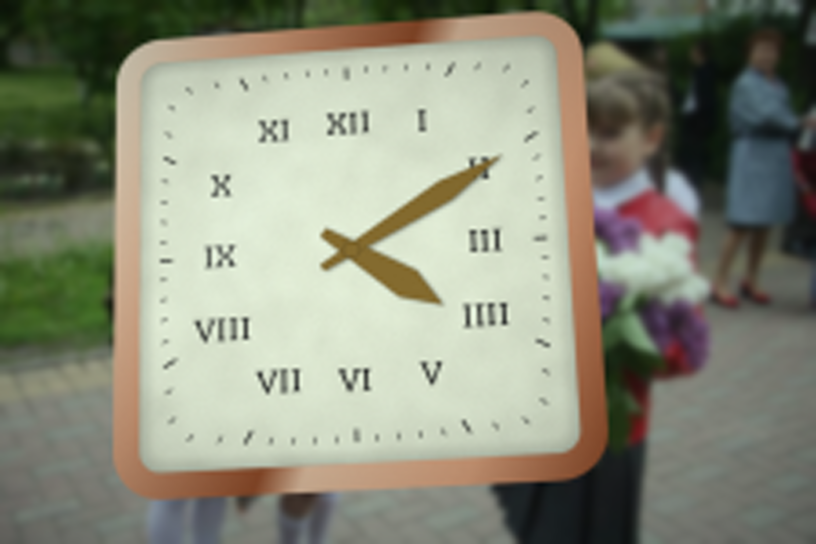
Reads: 4,10
